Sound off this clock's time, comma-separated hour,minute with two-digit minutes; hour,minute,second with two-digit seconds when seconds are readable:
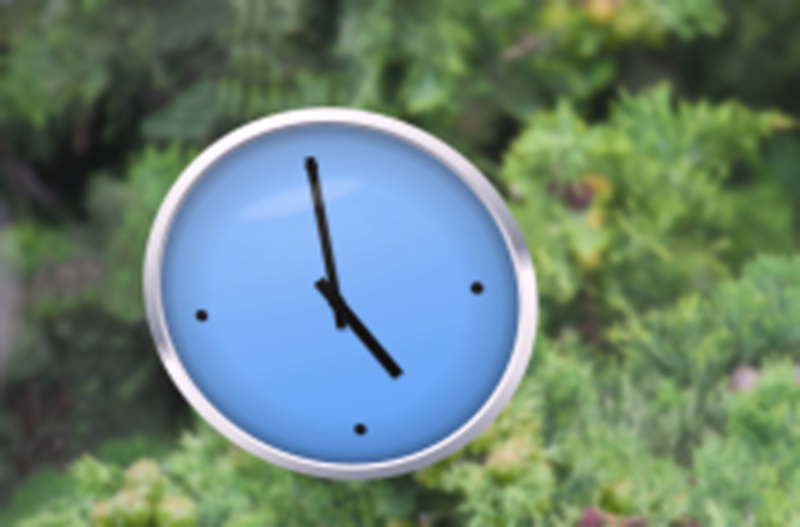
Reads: 5,00
